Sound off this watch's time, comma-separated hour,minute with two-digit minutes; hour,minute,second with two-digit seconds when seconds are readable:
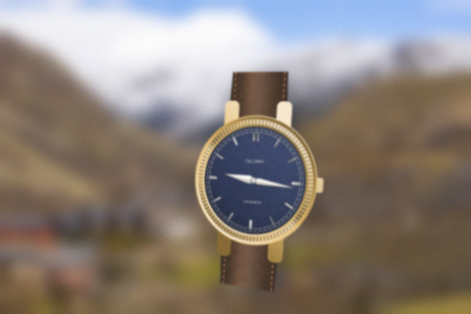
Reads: 9,16
